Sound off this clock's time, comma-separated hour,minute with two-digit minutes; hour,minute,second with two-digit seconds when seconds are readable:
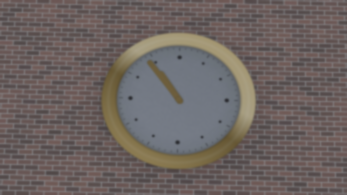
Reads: 10,54
